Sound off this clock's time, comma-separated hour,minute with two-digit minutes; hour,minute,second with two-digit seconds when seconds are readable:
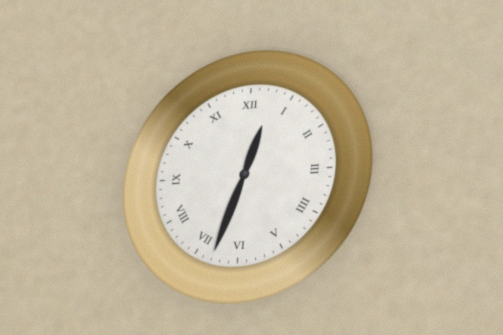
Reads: 12,33
